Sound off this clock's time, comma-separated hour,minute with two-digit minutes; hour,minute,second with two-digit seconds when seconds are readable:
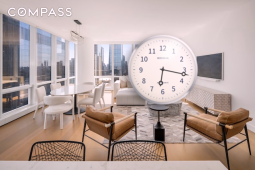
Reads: 6,17
